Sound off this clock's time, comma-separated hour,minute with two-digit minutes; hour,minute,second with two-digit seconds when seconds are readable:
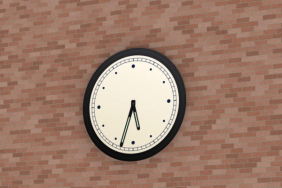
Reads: 5,33
